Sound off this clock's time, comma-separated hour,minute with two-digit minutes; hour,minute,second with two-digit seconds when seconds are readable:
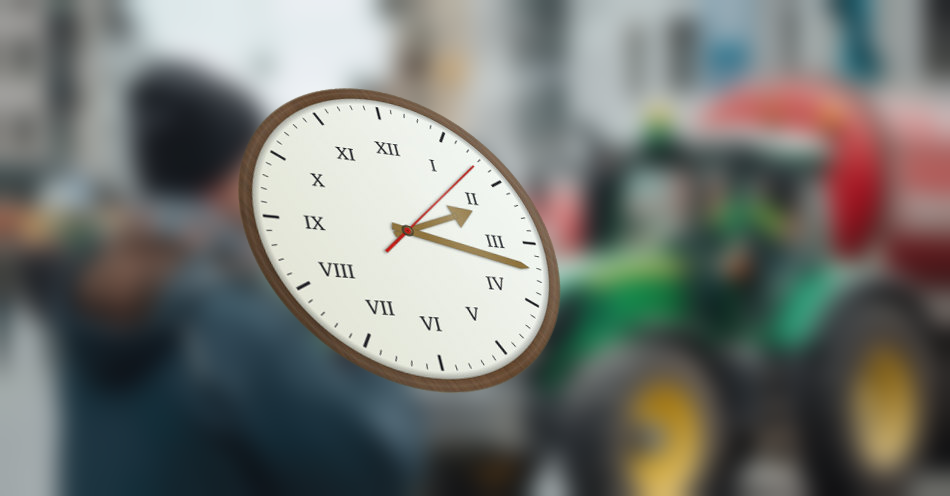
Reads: 2,17,08
